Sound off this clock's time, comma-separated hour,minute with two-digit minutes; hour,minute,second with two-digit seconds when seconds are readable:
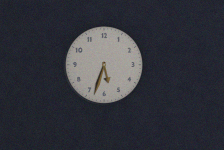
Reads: 5,33
